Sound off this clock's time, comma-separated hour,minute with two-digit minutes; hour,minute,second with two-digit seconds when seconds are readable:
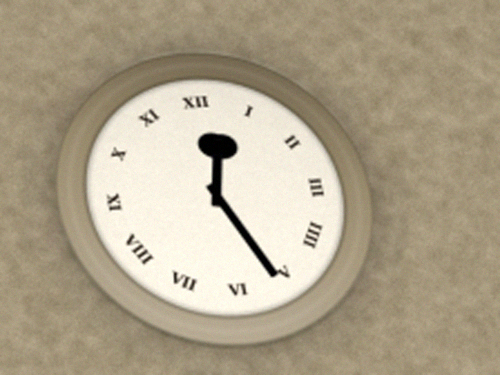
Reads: 12,26
